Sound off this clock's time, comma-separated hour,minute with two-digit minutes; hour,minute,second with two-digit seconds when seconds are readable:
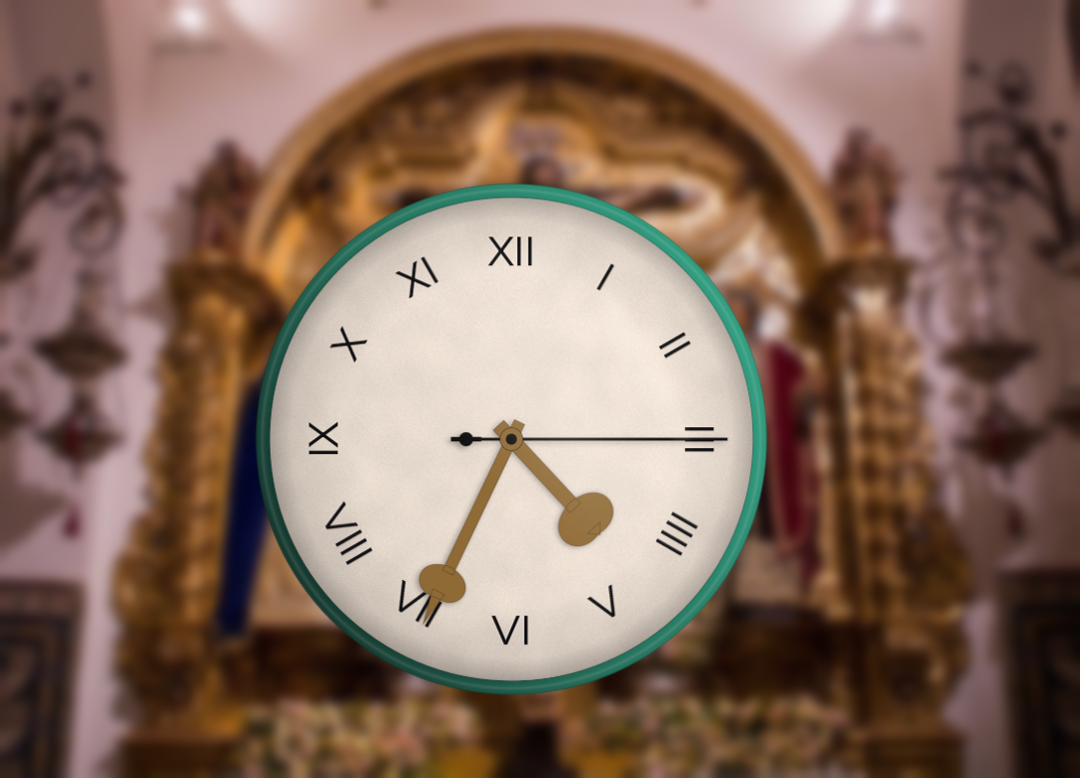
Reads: 4,34,15
